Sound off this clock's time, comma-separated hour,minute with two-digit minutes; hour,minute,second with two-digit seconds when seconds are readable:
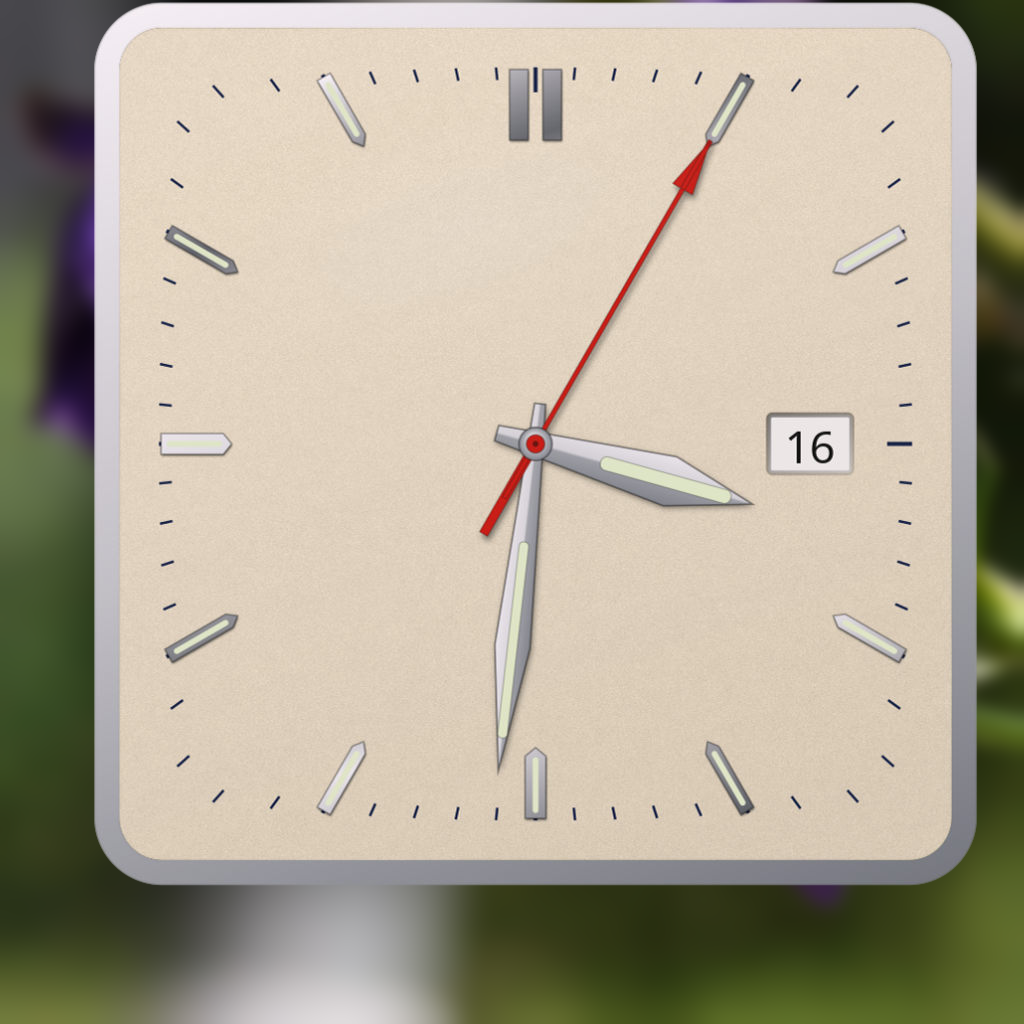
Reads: 3,31,05
